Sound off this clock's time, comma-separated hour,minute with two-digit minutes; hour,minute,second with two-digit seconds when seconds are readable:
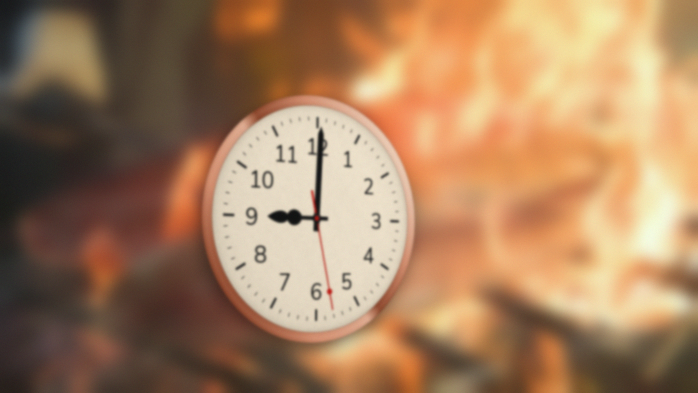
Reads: 9,00,28
